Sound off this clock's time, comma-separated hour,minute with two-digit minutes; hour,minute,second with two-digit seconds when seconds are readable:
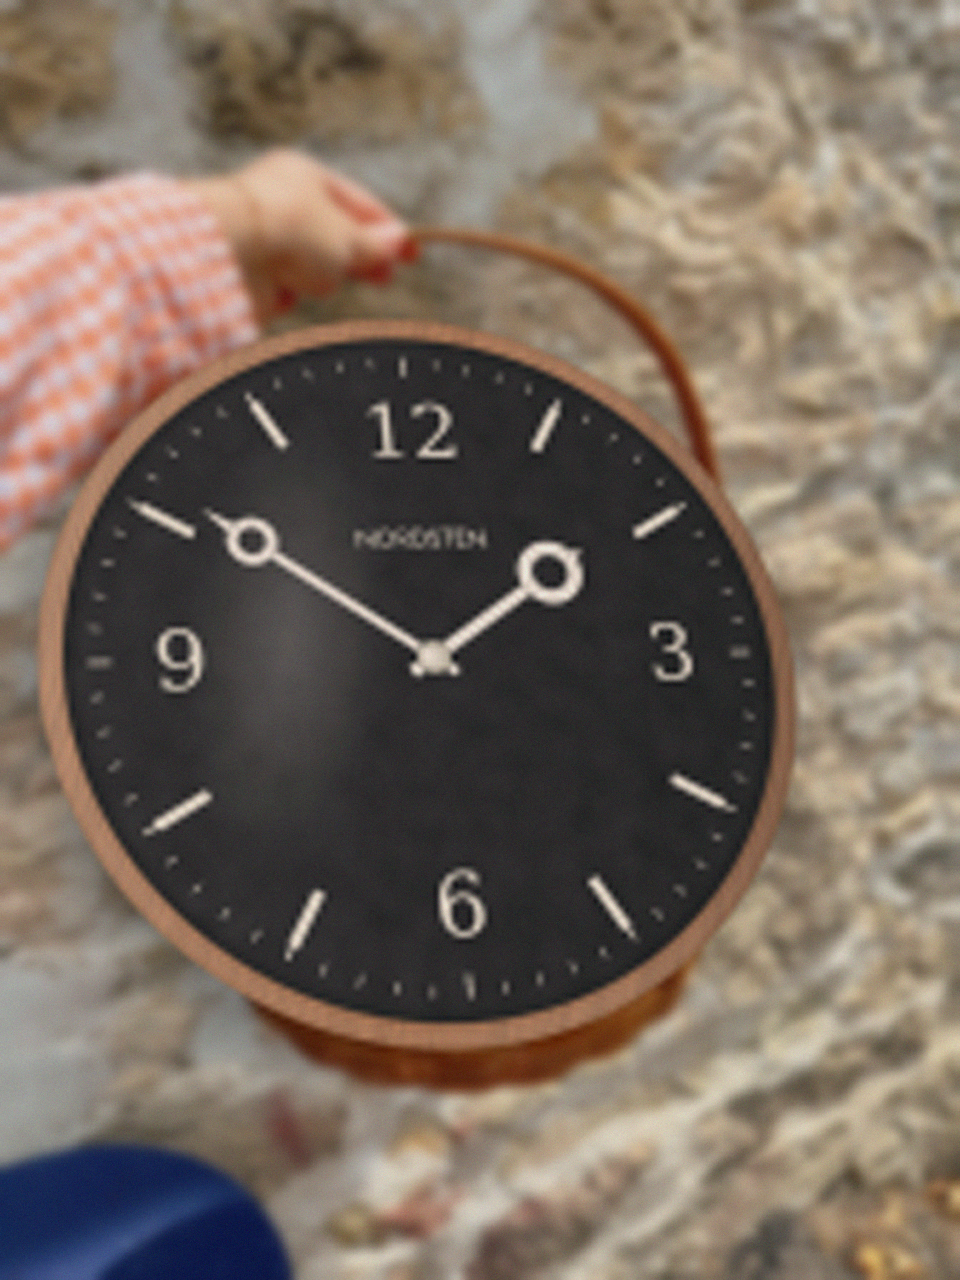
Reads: 1,51
